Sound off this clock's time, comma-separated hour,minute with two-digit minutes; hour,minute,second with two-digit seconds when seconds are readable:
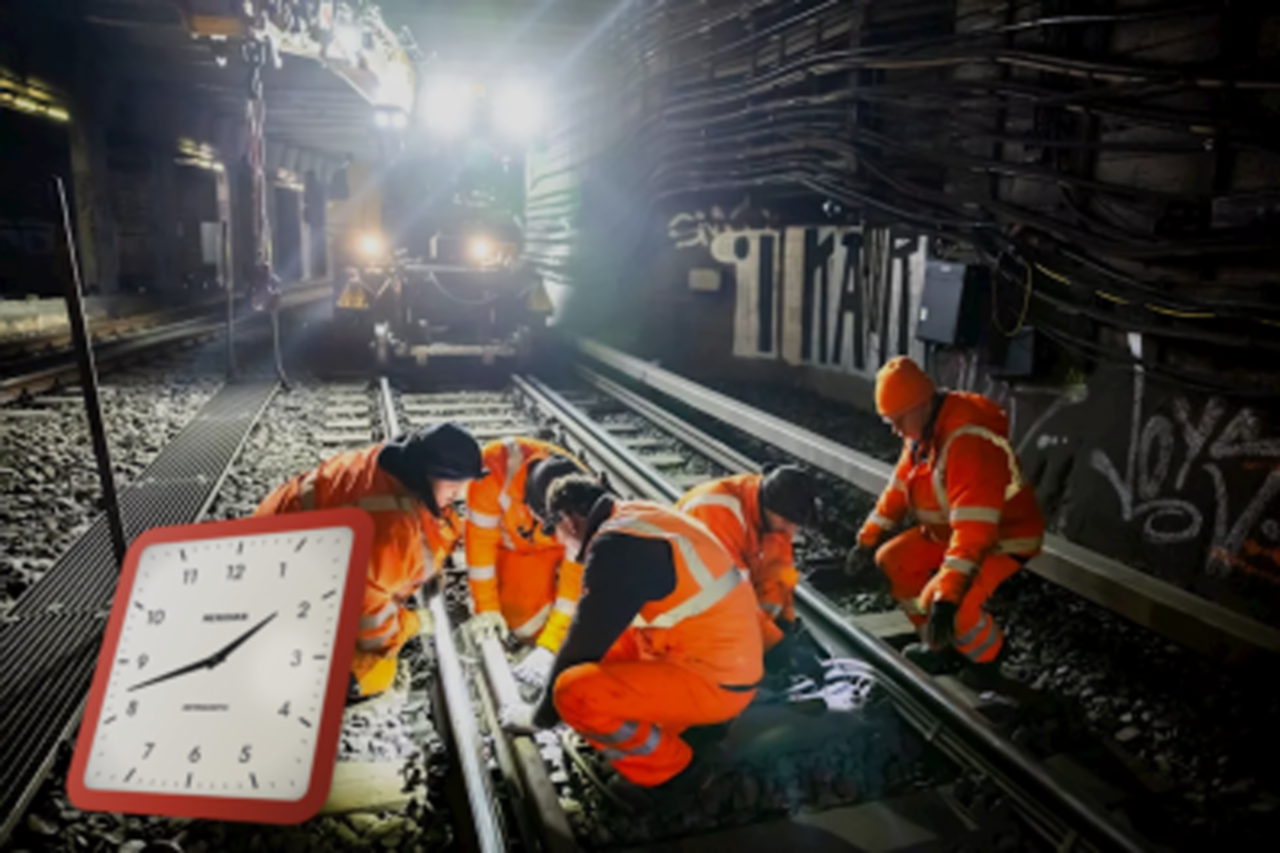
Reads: 1,42
